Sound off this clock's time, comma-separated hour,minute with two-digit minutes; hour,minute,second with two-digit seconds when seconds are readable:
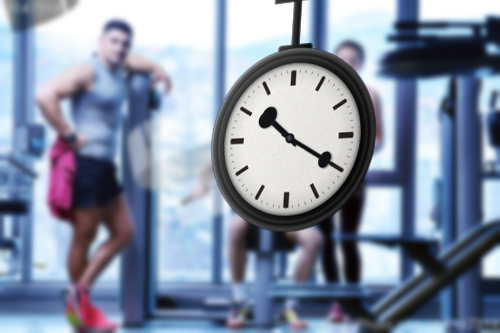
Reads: 10,20
